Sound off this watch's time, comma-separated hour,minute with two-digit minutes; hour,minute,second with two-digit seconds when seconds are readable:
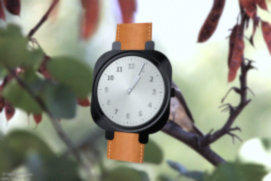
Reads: 1,04
